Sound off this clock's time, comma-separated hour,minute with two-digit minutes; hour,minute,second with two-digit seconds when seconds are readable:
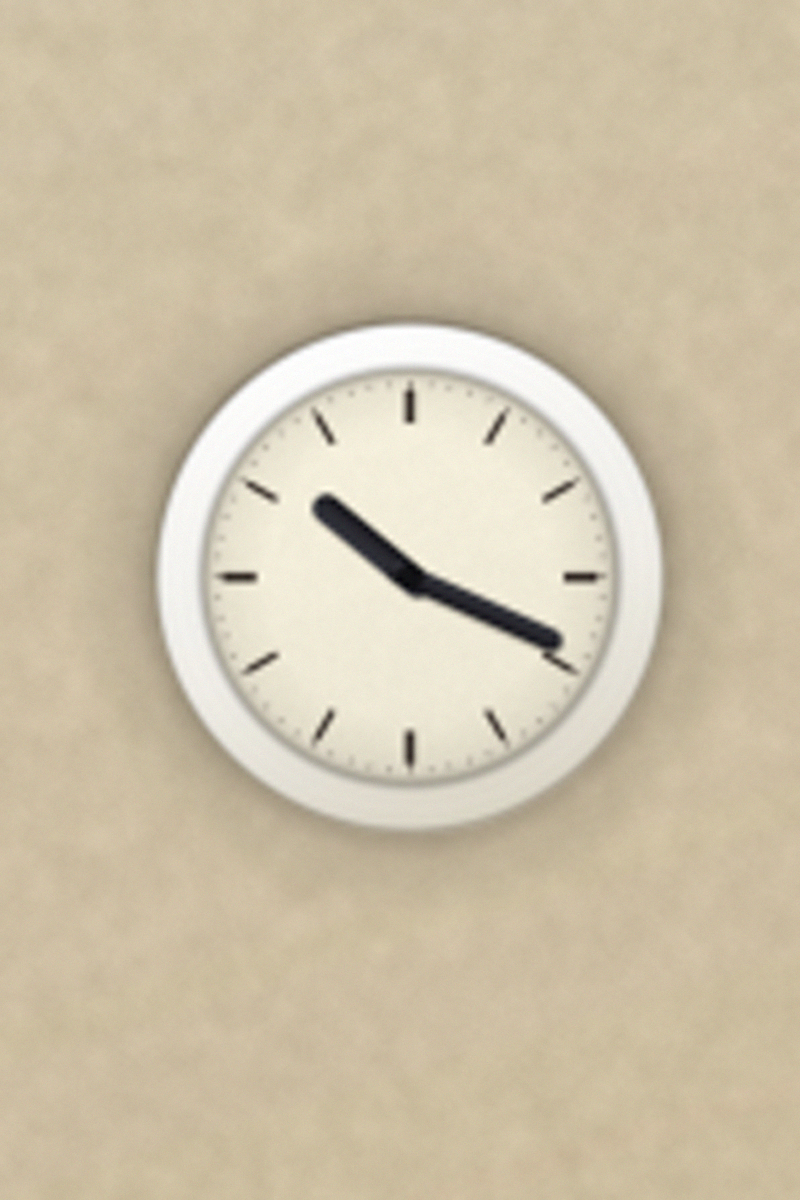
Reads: 10,19
